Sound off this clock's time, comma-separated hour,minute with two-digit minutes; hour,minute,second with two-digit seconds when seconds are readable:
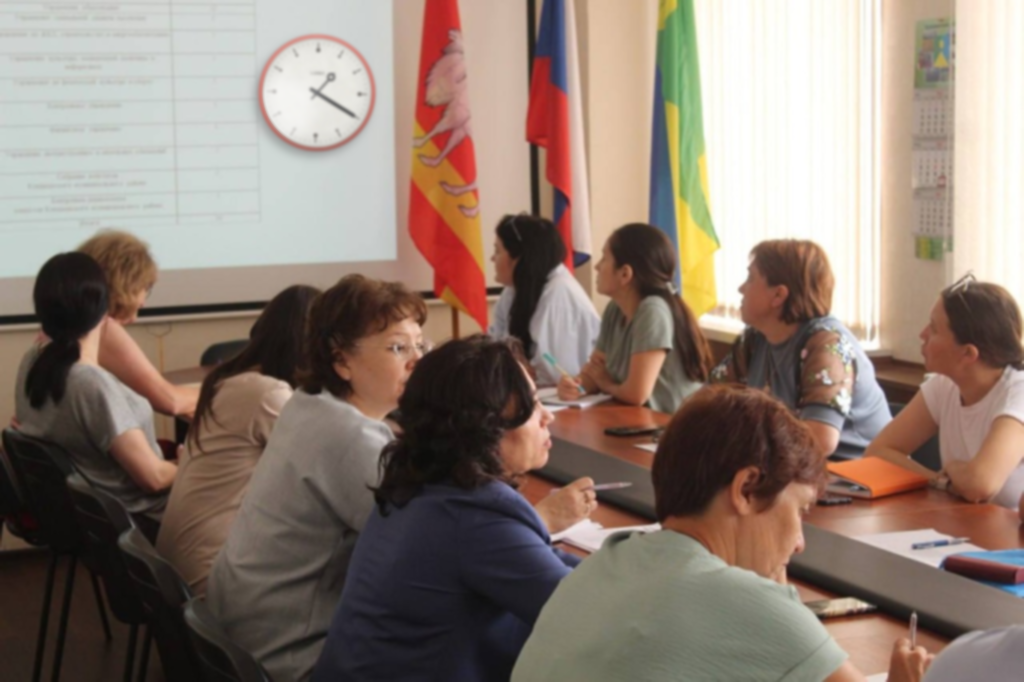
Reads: 1,20
